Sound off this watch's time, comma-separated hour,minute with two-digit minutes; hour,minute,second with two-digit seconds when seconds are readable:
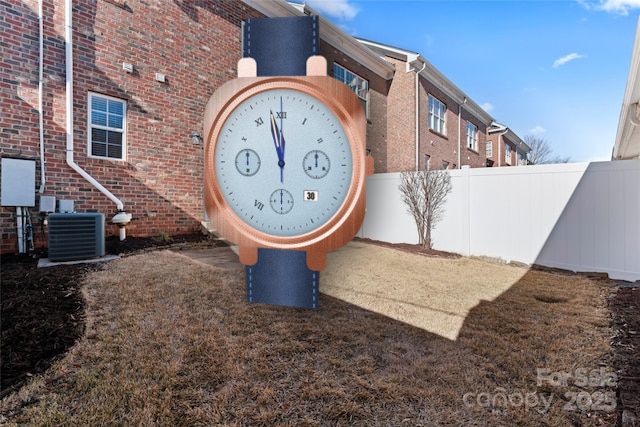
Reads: 11,58
